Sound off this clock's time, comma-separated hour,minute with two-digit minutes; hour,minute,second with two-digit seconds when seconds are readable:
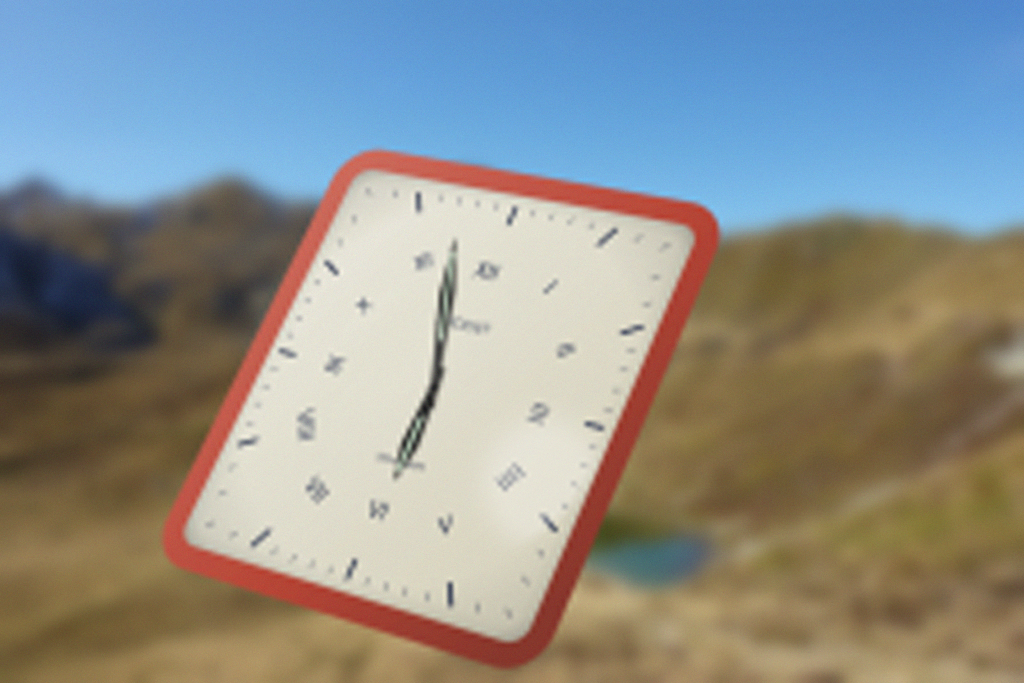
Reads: 5,57
